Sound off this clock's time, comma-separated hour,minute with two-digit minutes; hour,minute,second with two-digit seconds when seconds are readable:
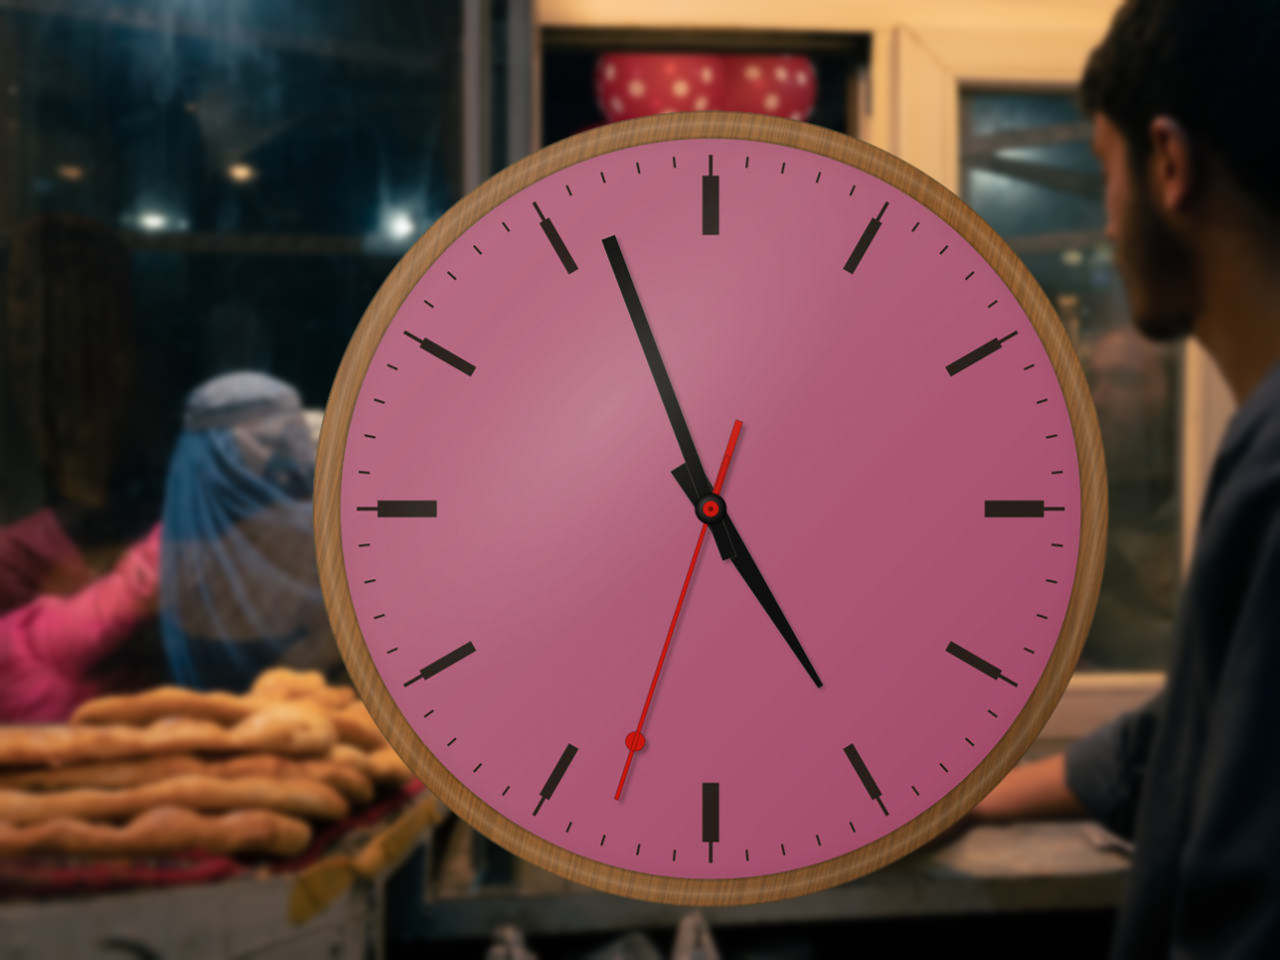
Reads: 4,56,33
